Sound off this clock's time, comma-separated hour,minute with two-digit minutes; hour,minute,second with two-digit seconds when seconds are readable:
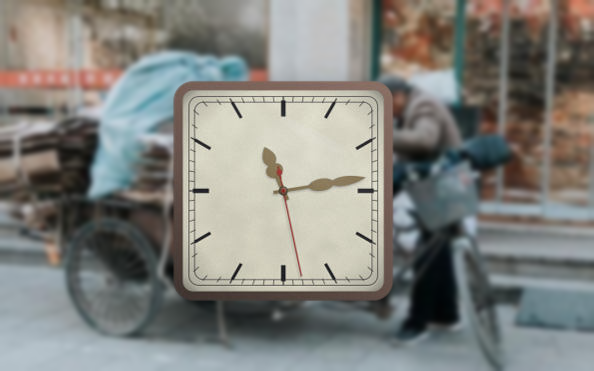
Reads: 11,13,28
